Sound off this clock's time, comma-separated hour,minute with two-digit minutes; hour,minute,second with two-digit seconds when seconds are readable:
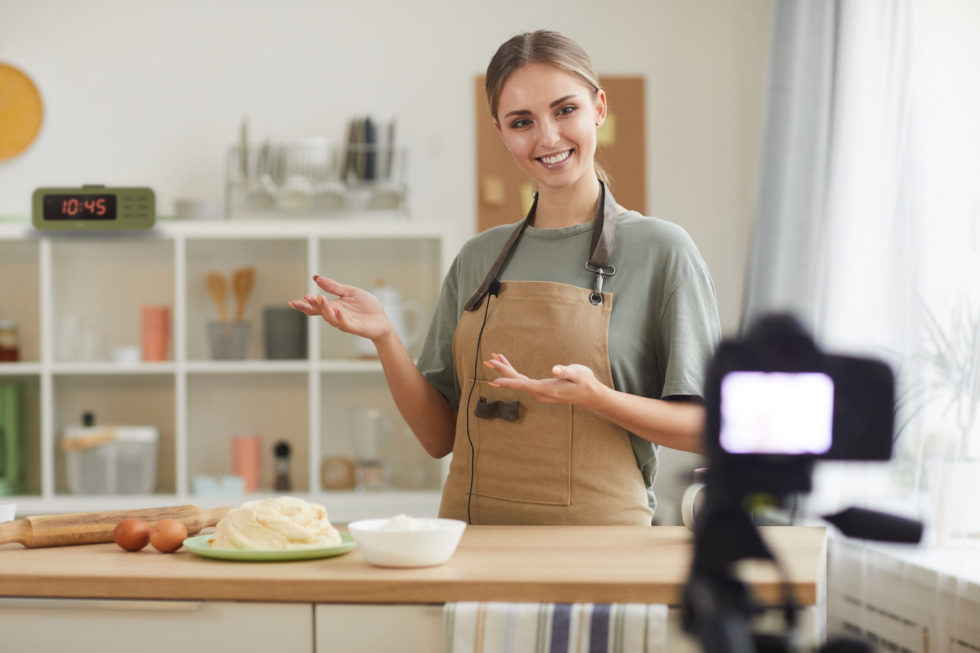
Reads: 10,45
